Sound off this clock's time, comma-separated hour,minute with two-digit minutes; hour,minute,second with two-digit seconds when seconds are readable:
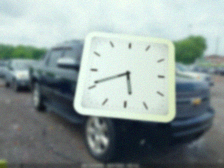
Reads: 5,41
